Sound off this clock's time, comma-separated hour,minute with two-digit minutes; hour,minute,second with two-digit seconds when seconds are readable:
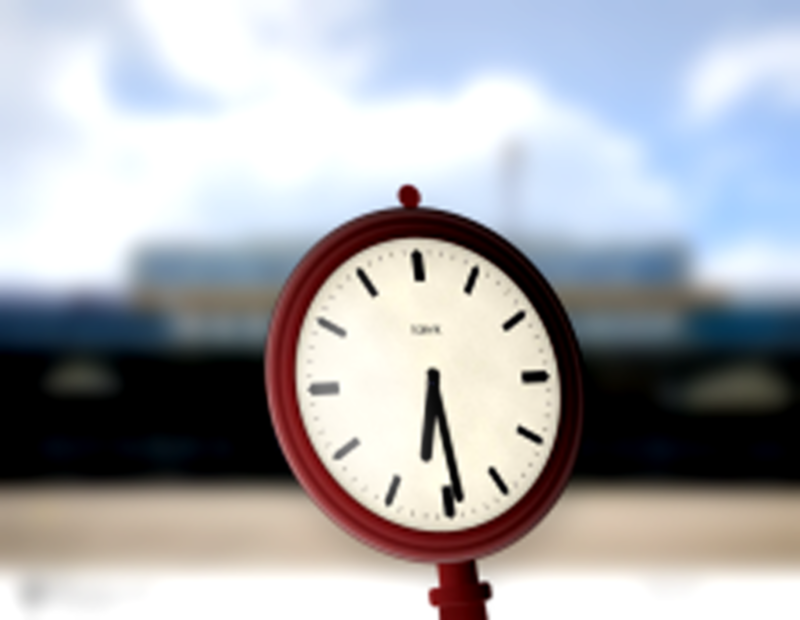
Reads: 6,29
